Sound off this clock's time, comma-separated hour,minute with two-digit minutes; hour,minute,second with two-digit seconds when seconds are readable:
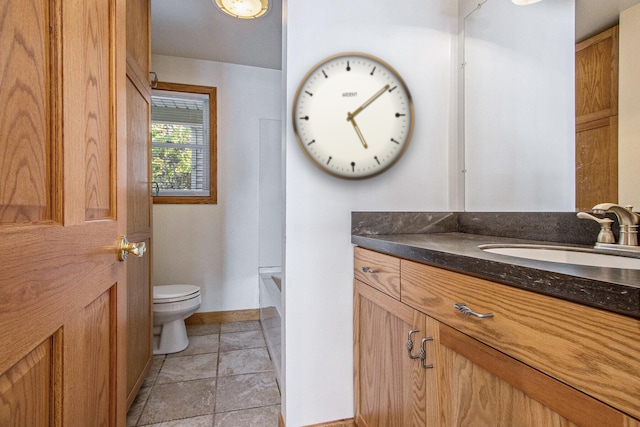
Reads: 5,09
